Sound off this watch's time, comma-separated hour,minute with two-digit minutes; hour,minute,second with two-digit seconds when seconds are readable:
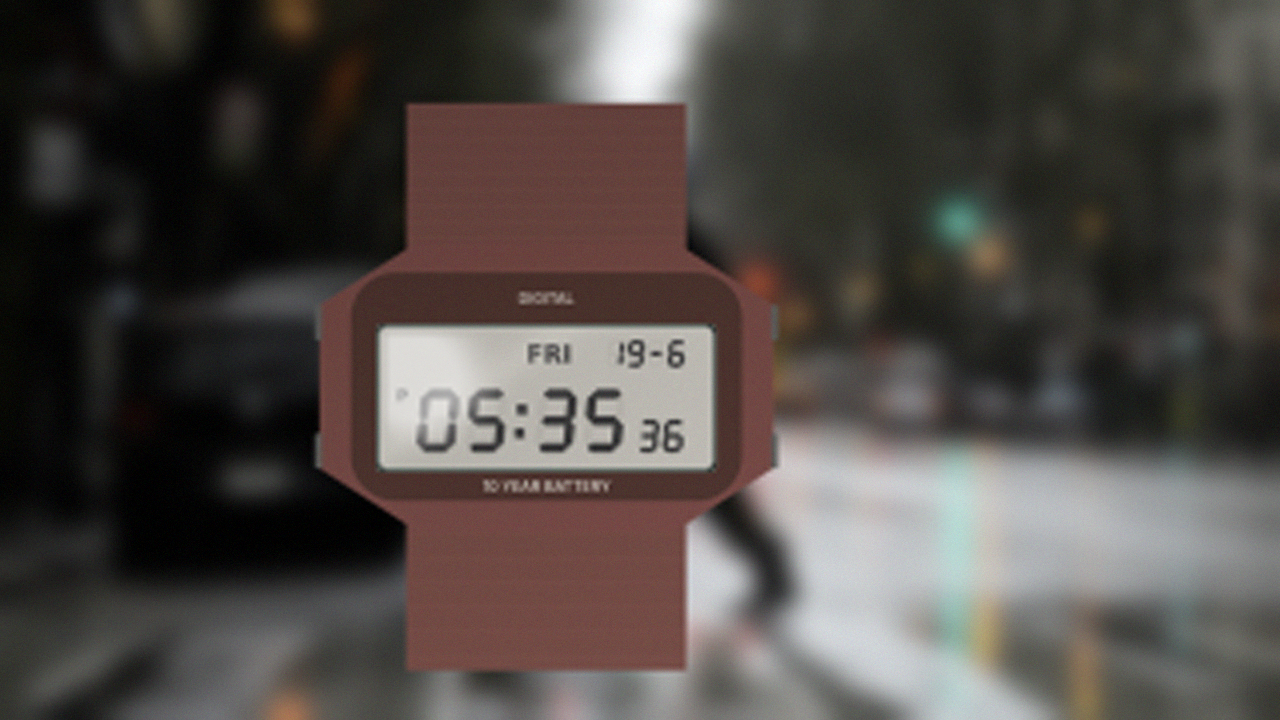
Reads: 5,35,36
